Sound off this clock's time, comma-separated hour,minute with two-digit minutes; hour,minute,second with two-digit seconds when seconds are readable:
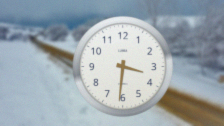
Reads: 3,31
